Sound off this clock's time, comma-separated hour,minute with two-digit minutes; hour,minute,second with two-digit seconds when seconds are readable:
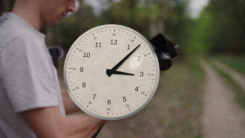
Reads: 3,07
